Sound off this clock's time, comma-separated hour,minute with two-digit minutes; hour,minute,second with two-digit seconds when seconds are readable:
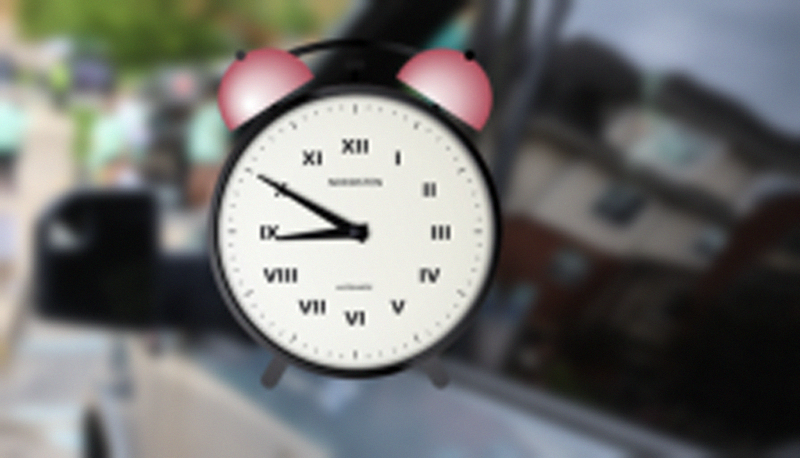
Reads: 8,50
